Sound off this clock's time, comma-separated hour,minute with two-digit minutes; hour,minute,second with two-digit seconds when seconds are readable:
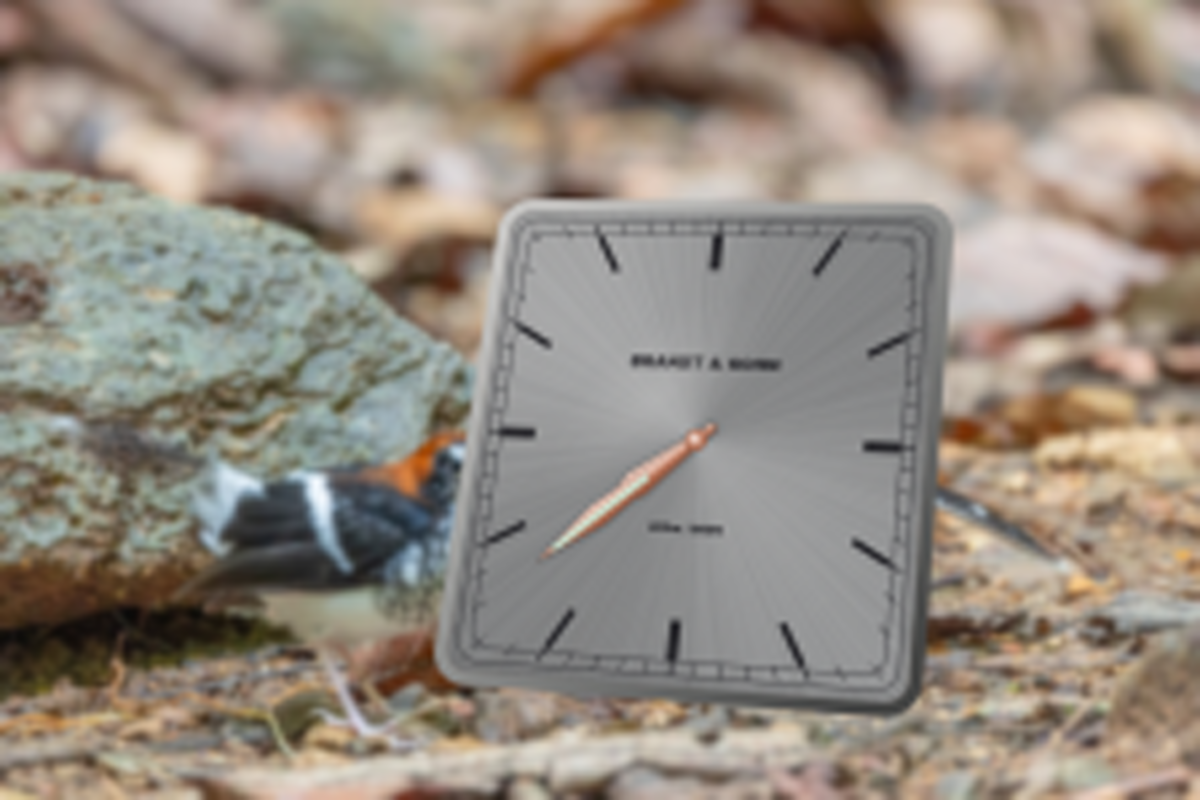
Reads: 7,38
